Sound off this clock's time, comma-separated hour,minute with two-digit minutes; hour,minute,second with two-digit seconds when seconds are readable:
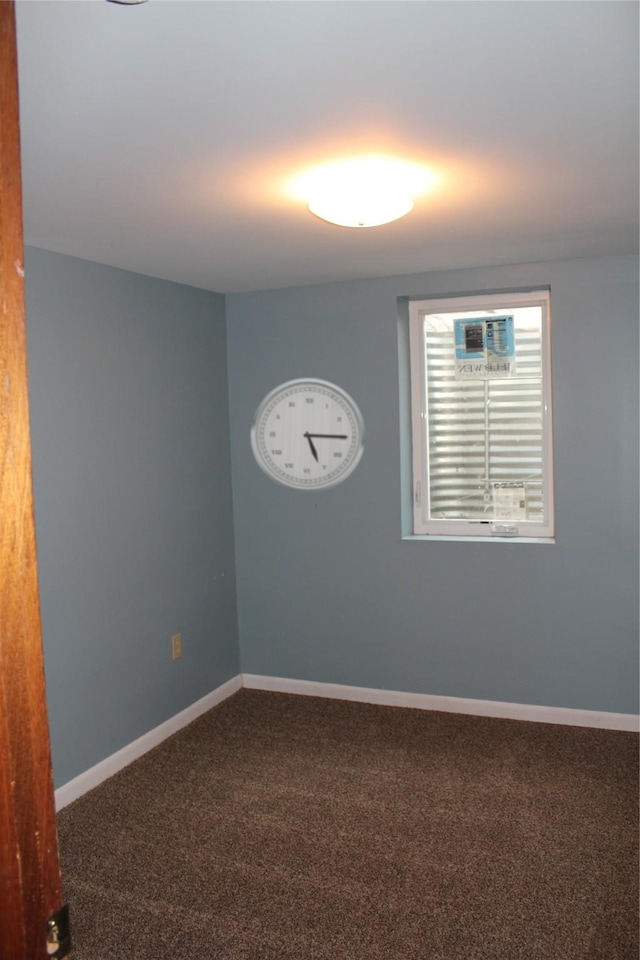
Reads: 5,15
